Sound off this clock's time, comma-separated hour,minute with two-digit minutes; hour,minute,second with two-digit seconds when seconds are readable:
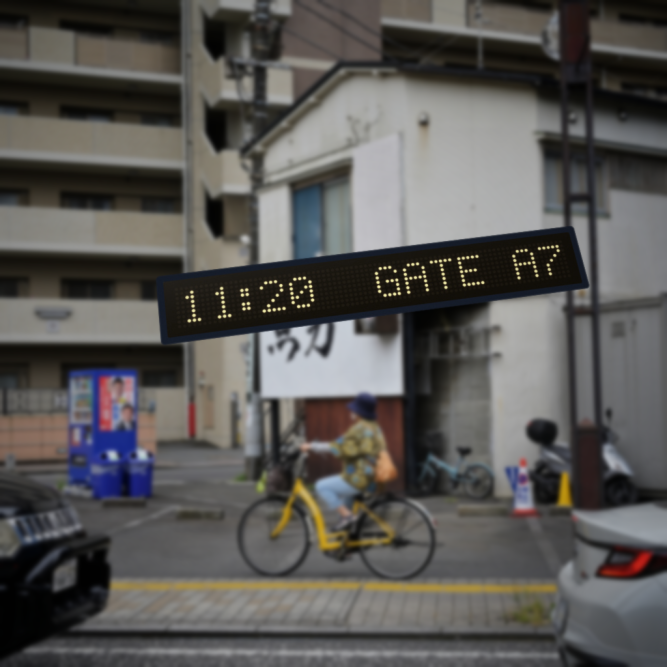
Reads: 11,20
